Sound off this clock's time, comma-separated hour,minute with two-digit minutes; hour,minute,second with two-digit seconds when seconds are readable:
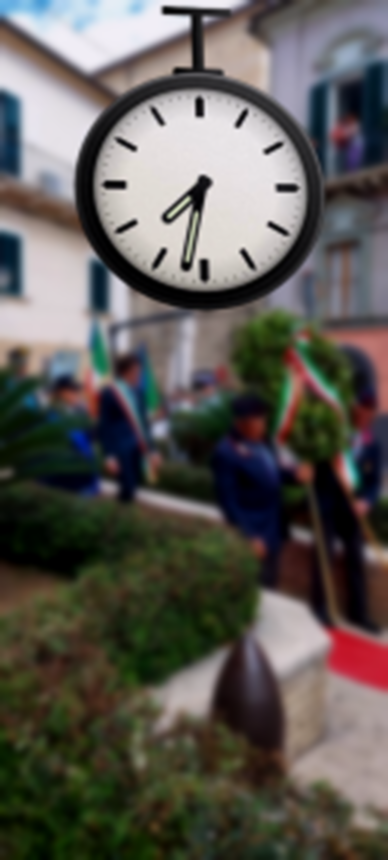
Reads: 7,32
